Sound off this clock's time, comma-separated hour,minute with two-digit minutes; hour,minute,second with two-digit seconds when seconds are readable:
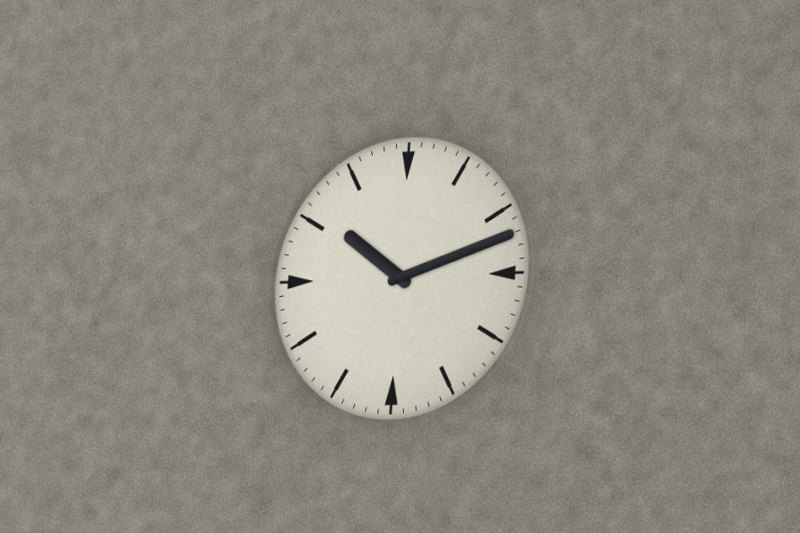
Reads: 10,12
